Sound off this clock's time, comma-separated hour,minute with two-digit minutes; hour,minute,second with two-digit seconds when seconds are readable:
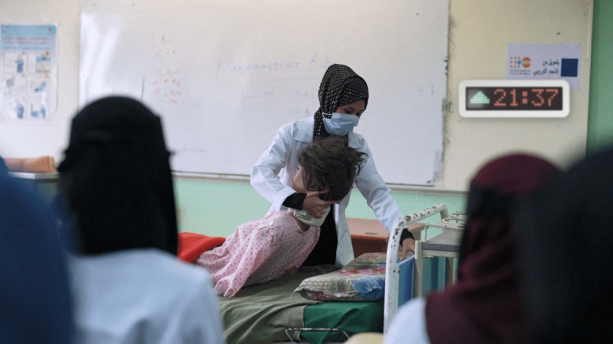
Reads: 21,37
